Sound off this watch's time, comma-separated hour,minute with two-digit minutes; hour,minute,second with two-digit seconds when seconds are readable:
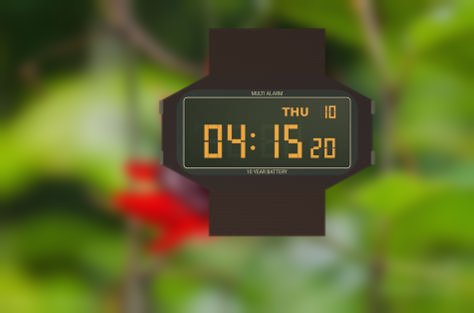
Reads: 4,15,20
